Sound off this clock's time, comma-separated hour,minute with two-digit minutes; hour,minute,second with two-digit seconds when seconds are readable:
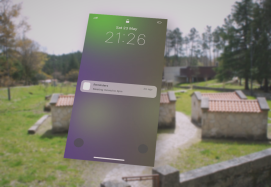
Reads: 21,26
